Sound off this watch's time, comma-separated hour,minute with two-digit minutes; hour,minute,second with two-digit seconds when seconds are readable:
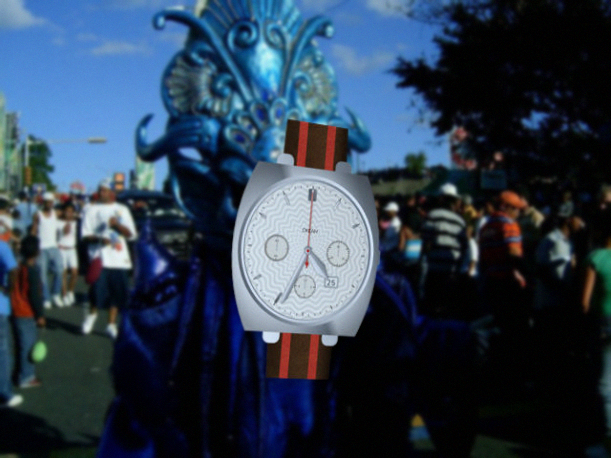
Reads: 4,34
